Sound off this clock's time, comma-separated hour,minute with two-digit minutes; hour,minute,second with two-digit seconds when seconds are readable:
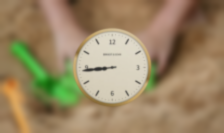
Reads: 8,44
